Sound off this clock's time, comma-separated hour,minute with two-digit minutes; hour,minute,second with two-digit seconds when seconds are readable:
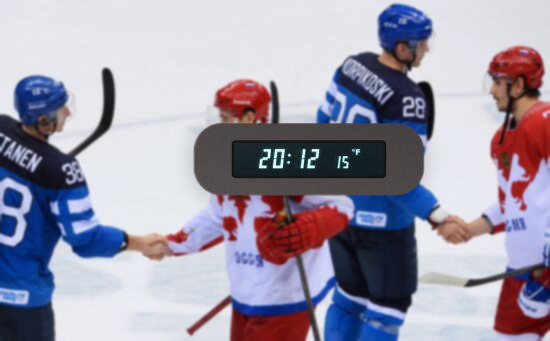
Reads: 20,12
